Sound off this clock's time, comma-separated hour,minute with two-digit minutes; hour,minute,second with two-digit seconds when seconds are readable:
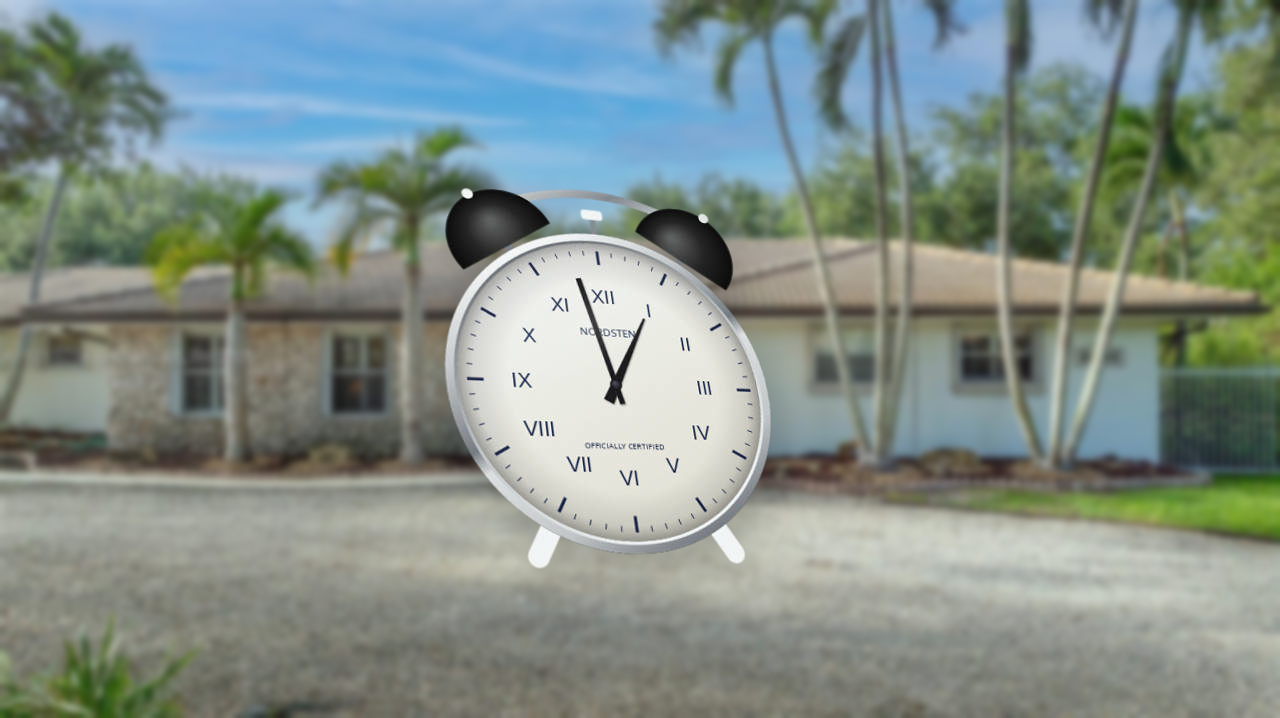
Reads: 12,58
